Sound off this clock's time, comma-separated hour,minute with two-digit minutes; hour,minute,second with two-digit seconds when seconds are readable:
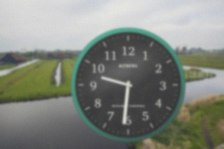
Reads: 9,31
